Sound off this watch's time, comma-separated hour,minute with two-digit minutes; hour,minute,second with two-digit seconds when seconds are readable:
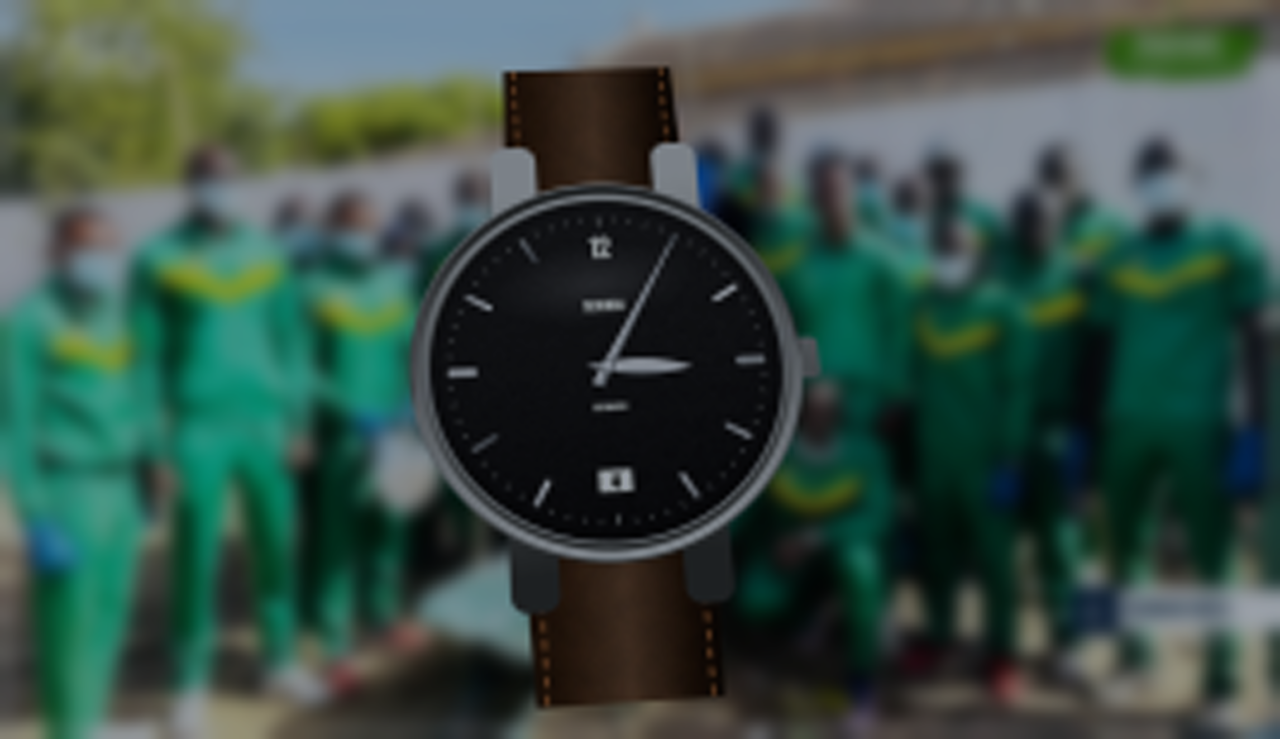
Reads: 3,05
